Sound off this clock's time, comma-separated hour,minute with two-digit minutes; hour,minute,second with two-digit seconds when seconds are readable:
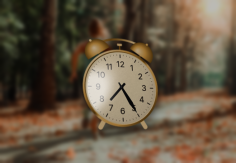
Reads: 7,25
